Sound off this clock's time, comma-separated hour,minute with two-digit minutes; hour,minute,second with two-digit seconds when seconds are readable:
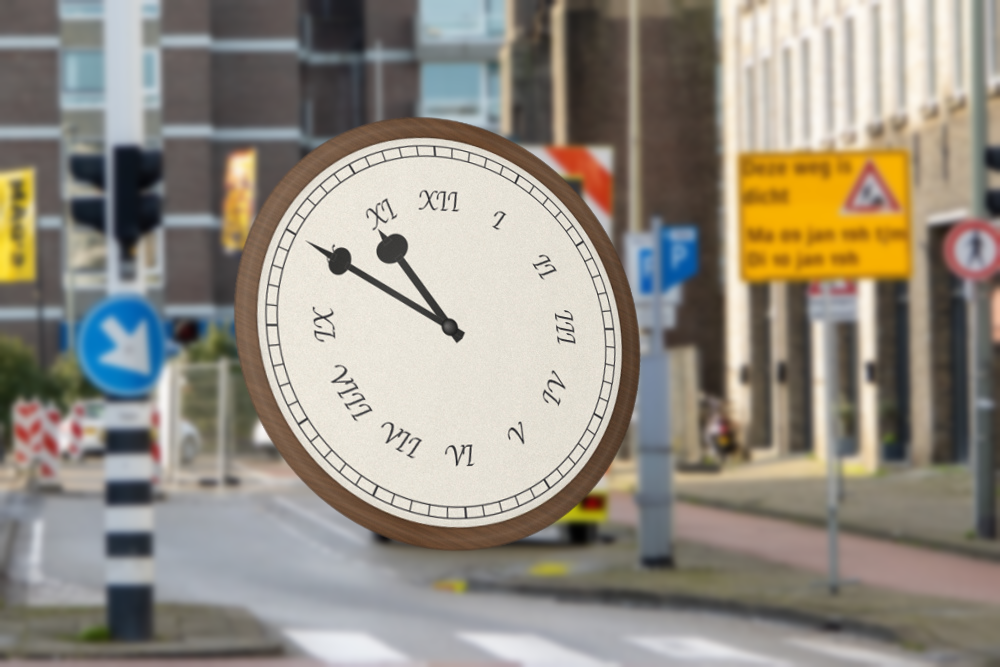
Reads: 10,50
